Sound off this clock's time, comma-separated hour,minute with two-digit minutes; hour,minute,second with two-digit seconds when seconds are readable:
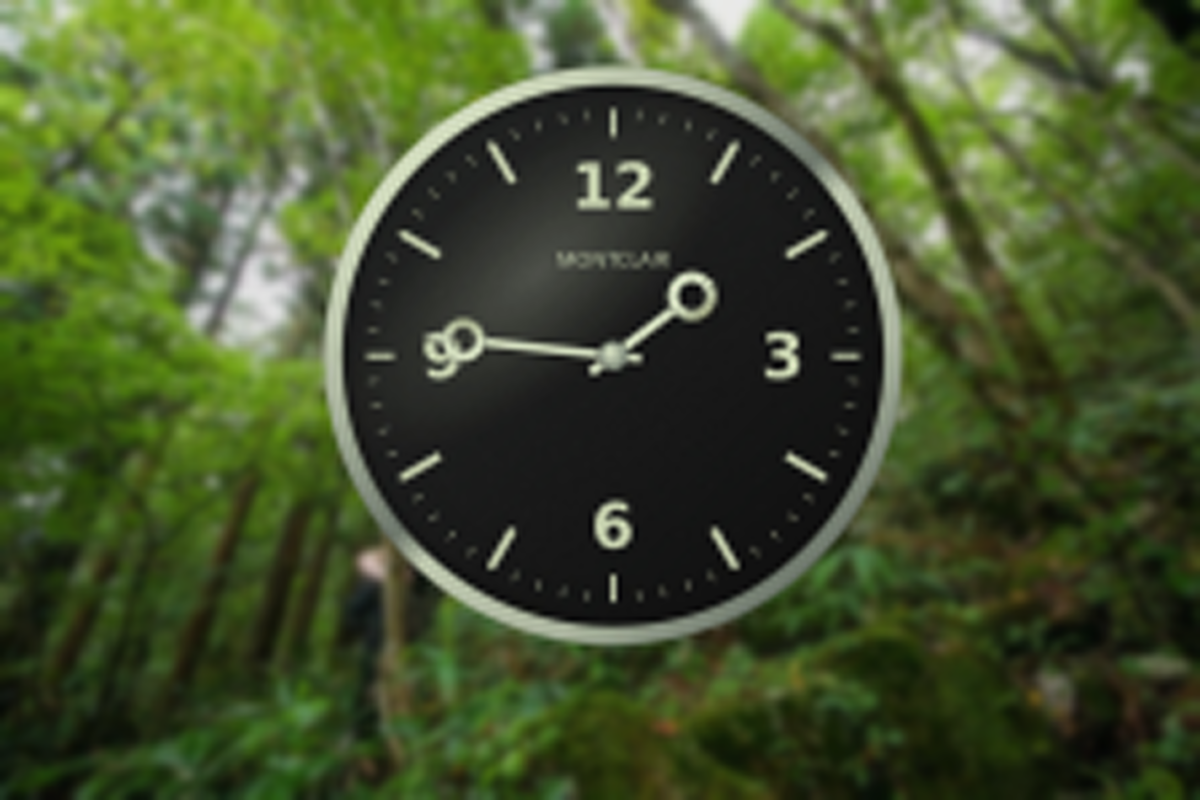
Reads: 1,46
